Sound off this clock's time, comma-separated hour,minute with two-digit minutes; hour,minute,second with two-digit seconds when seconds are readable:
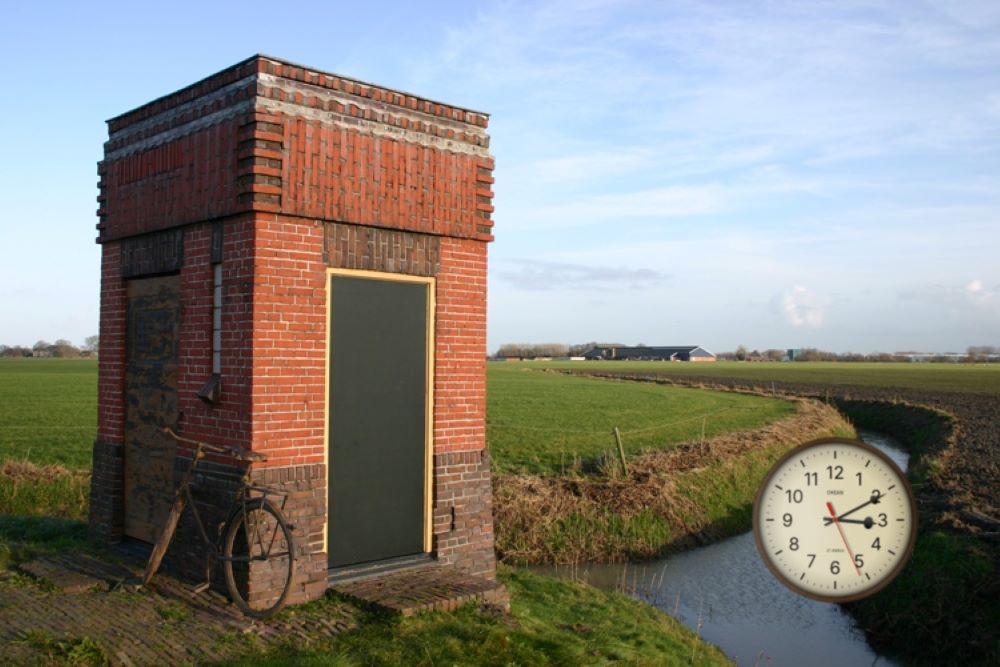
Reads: 3,10,26
